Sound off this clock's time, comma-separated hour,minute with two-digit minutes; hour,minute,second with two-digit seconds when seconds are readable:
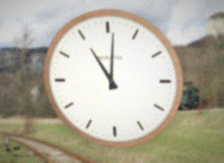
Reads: 11,01
